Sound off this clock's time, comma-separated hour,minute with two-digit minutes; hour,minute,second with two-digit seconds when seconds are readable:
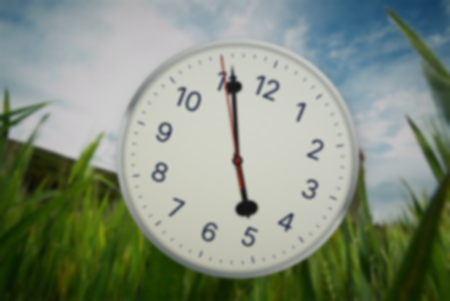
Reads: 4,55,55
